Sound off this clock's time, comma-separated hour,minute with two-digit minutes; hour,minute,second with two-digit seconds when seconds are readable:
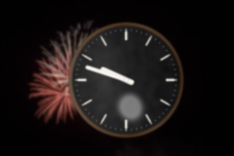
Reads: 9,48
